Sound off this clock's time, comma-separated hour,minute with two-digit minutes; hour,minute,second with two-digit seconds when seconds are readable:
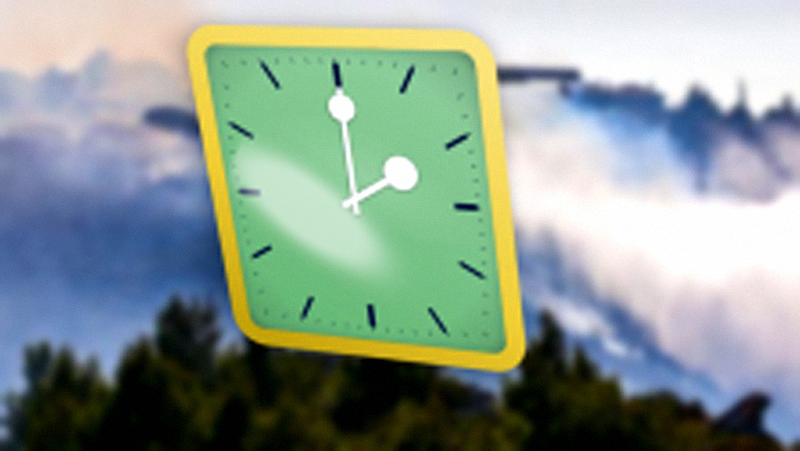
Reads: 2,00
